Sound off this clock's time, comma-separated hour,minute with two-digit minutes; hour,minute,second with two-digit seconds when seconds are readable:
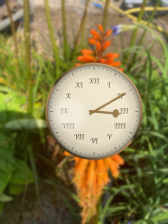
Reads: 3,10
